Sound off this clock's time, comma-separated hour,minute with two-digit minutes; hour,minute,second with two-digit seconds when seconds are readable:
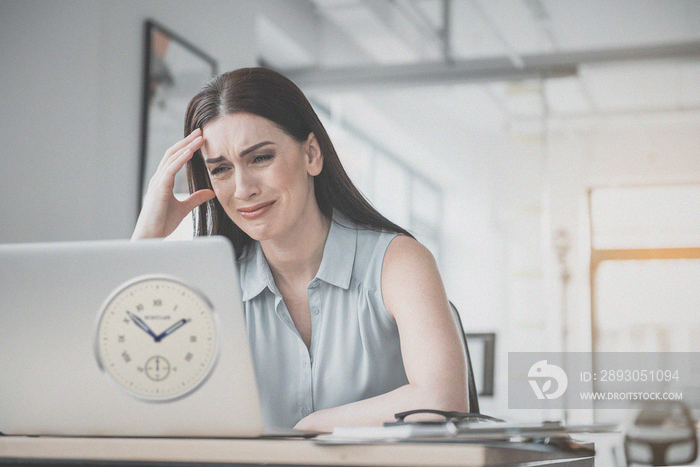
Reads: 1,52
